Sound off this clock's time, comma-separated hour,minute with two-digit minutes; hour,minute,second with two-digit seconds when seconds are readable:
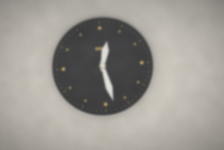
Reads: 12,28
